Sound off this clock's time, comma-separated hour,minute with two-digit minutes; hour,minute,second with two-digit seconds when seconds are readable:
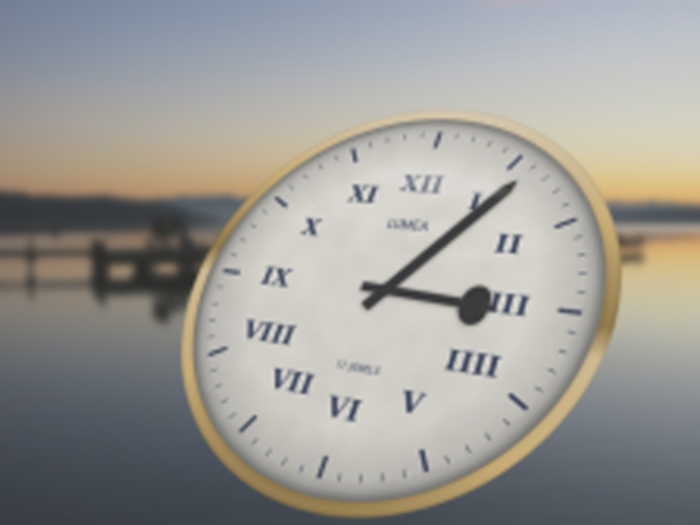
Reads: 3,06
